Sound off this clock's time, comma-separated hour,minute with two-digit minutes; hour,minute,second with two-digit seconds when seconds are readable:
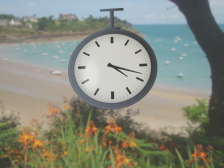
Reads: 4,18
